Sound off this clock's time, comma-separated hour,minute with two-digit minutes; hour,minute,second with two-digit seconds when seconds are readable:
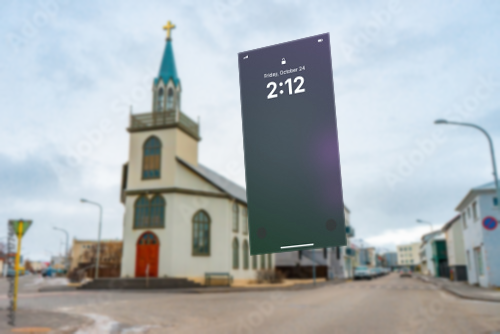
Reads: 2,12
